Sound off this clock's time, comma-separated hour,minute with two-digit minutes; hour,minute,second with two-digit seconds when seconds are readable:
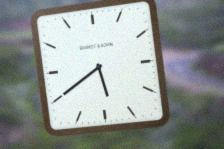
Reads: 5,40
